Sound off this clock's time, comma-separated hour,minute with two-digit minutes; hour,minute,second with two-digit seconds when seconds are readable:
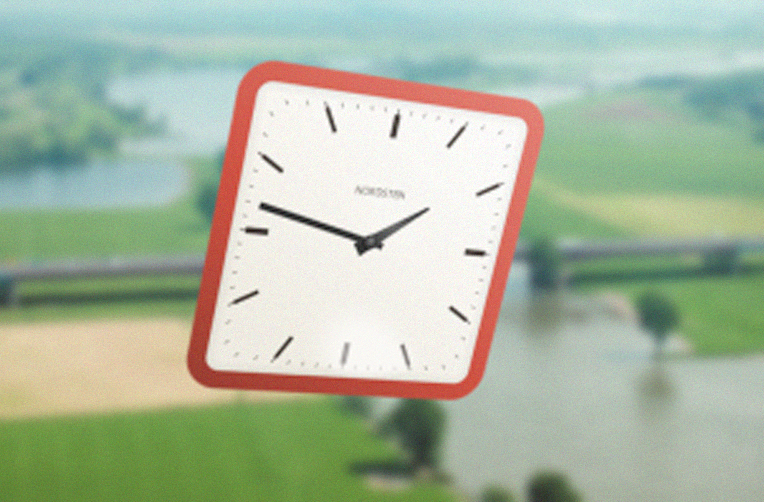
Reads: 1,47
